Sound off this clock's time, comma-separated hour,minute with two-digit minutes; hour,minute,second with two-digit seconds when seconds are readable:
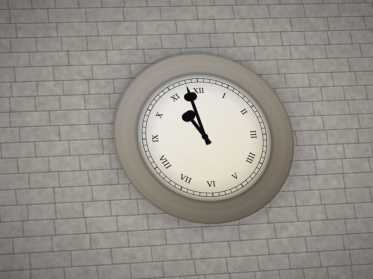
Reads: 10,58
